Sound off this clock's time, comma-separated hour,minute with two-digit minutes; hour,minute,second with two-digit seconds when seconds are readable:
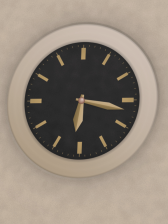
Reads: 6,17
